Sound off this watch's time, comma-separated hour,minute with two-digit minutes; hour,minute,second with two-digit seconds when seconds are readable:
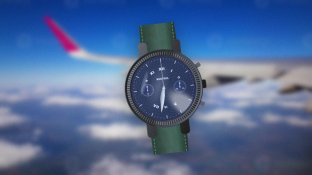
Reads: 6,32
